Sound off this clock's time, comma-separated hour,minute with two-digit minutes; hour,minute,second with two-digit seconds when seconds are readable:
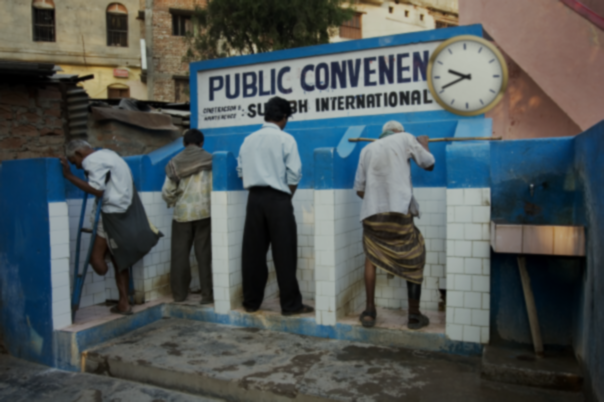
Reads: 9,41
